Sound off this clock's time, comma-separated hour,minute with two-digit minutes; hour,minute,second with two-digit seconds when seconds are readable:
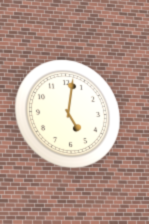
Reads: 5,02
